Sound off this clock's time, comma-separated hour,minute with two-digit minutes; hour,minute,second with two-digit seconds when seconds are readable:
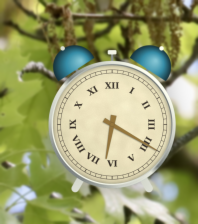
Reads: 6,20
